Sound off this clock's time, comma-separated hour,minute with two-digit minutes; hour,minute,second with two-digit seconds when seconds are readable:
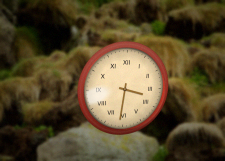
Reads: 3,31
